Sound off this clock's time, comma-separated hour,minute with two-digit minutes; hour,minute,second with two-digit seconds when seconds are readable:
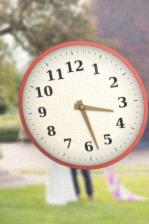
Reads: 3,28
